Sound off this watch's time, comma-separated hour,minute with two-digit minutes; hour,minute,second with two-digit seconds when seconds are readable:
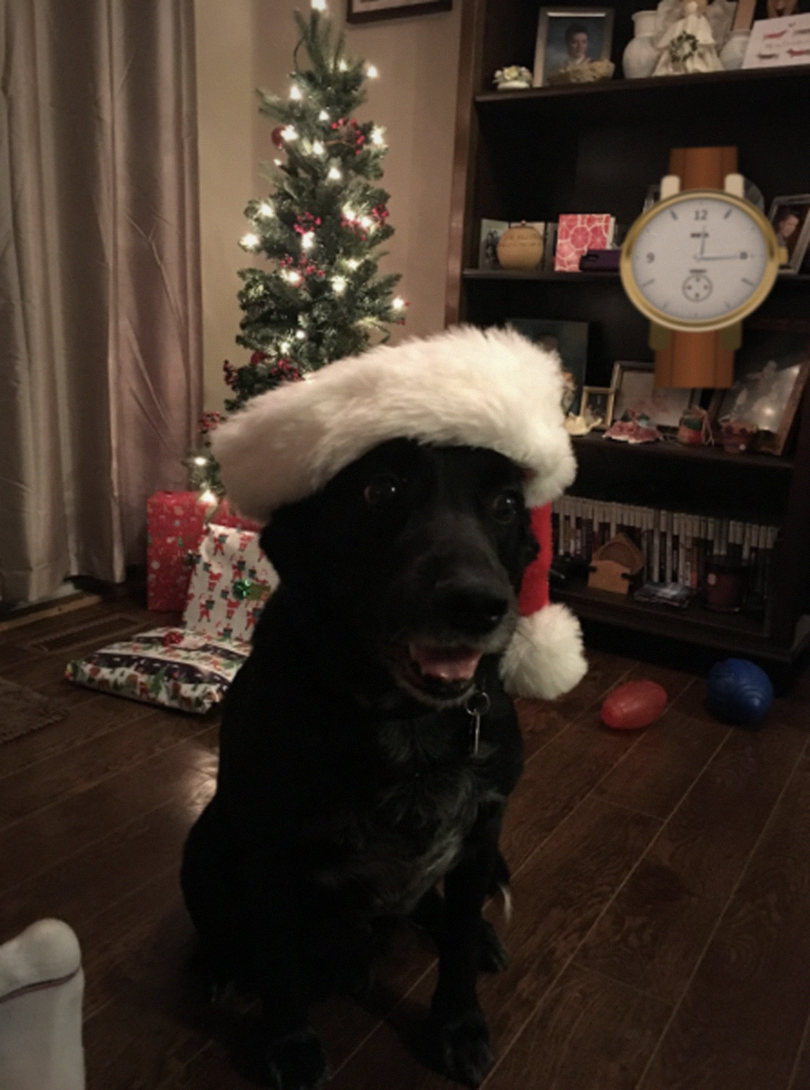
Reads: 12,15
